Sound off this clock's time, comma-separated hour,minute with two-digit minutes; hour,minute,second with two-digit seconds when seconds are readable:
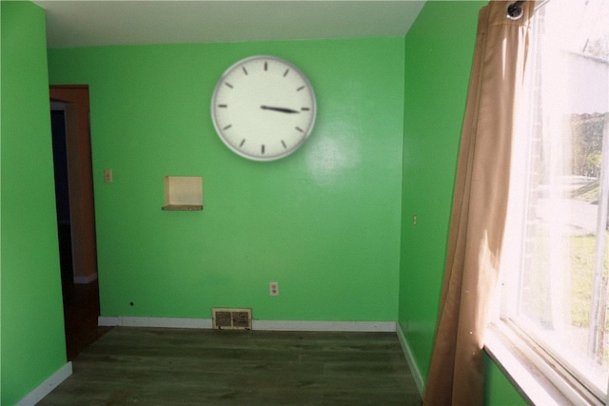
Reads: 3,16
